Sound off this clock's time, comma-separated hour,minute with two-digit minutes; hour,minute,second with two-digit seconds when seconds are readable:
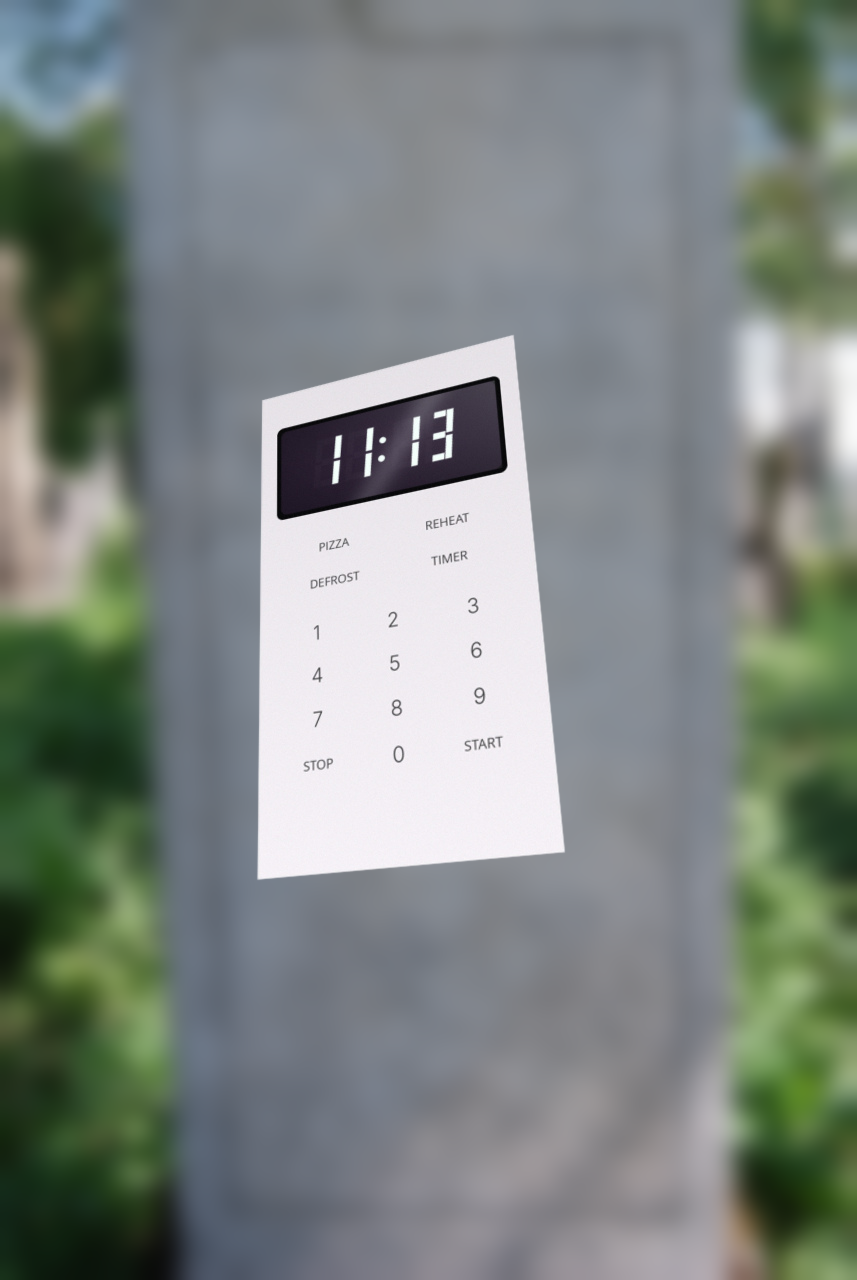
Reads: 11,13
